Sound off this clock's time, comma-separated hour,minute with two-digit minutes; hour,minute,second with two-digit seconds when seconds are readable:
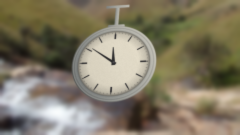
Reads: 11,51
